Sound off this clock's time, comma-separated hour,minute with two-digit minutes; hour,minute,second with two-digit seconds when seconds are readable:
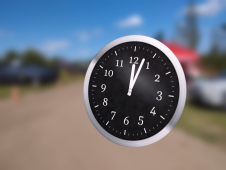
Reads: 12,03
